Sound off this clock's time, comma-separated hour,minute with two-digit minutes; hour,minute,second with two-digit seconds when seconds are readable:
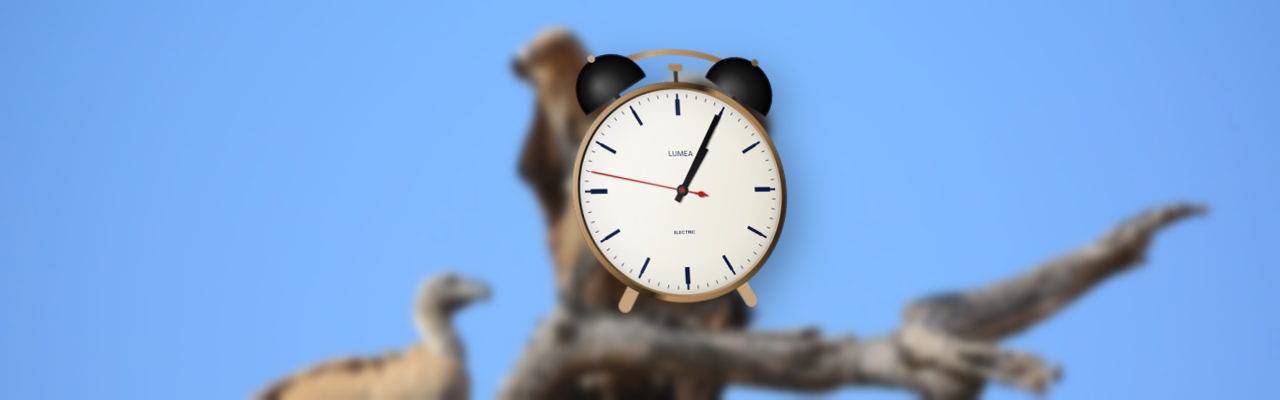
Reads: 1,04,47
